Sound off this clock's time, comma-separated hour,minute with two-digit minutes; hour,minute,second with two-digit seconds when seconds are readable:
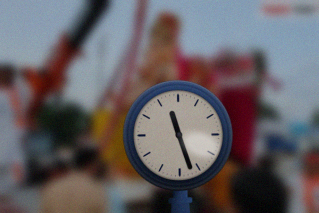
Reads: 11,27
